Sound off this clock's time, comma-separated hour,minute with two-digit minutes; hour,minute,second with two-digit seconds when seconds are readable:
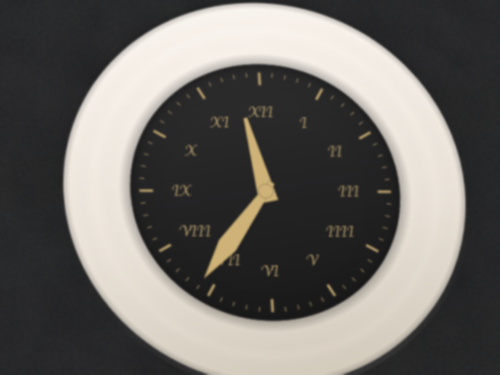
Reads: 11,36
